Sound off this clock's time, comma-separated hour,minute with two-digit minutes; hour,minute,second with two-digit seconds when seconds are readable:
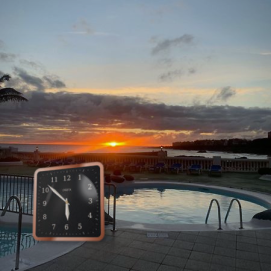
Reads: 5,52
